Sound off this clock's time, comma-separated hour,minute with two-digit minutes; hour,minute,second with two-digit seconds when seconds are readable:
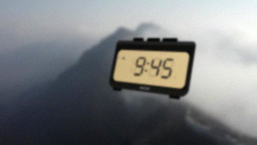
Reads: 9,45
